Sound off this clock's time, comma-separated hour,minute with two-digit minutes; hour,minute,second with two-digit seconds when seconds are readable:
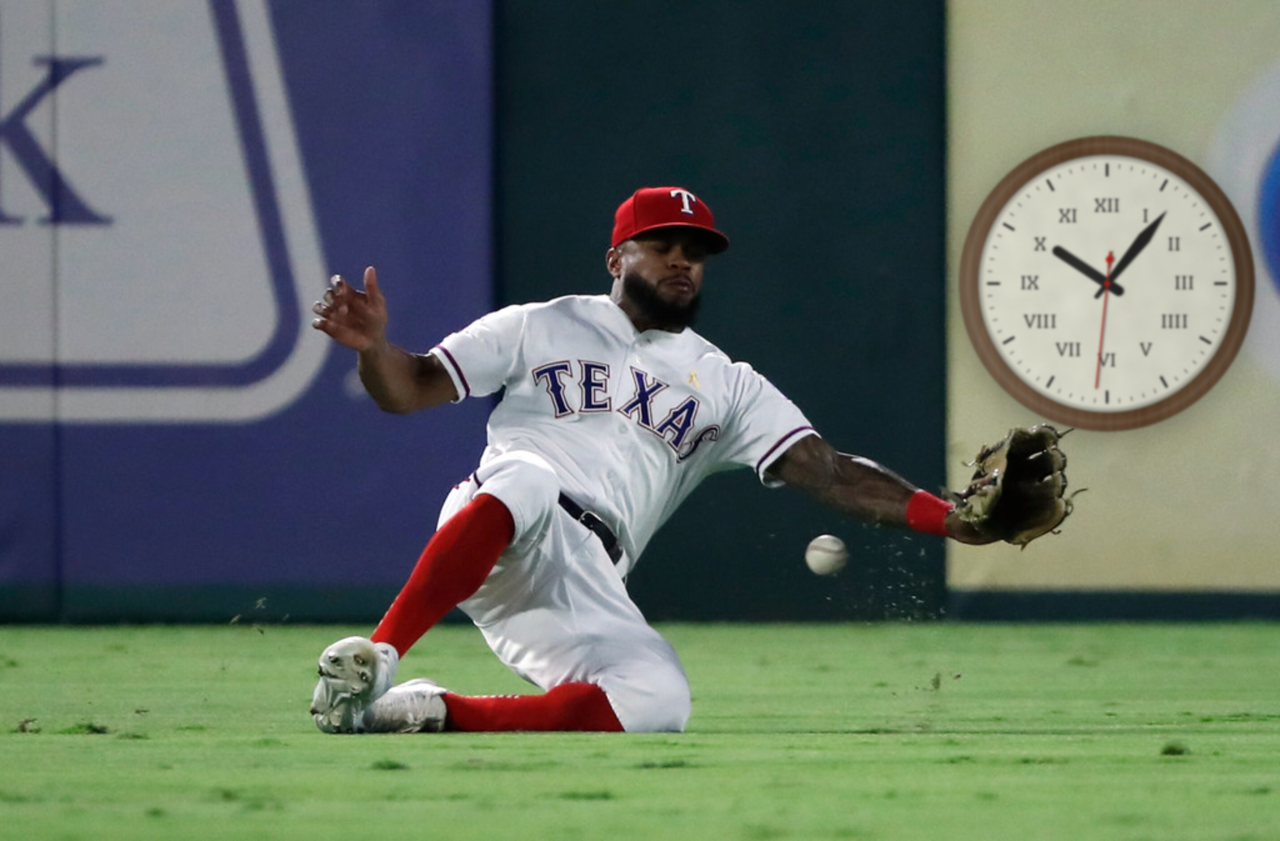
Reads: 10,06,31
